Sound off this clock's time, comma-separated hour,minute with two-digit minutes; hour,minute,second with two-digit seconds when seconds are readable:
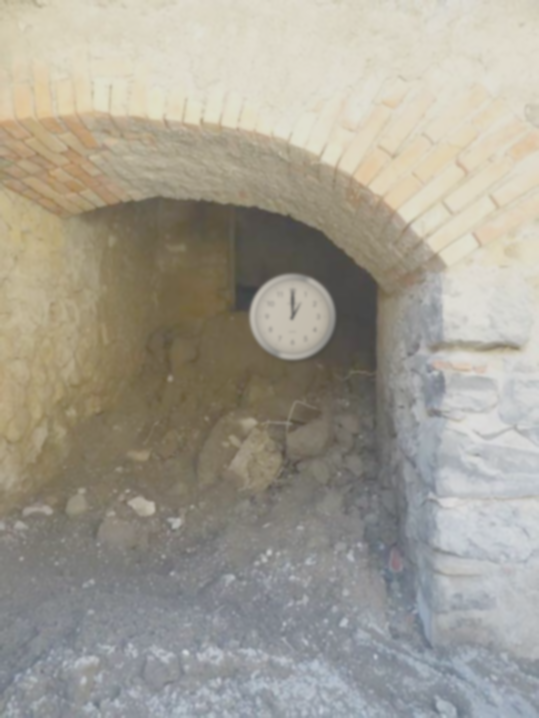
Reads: 1,00
